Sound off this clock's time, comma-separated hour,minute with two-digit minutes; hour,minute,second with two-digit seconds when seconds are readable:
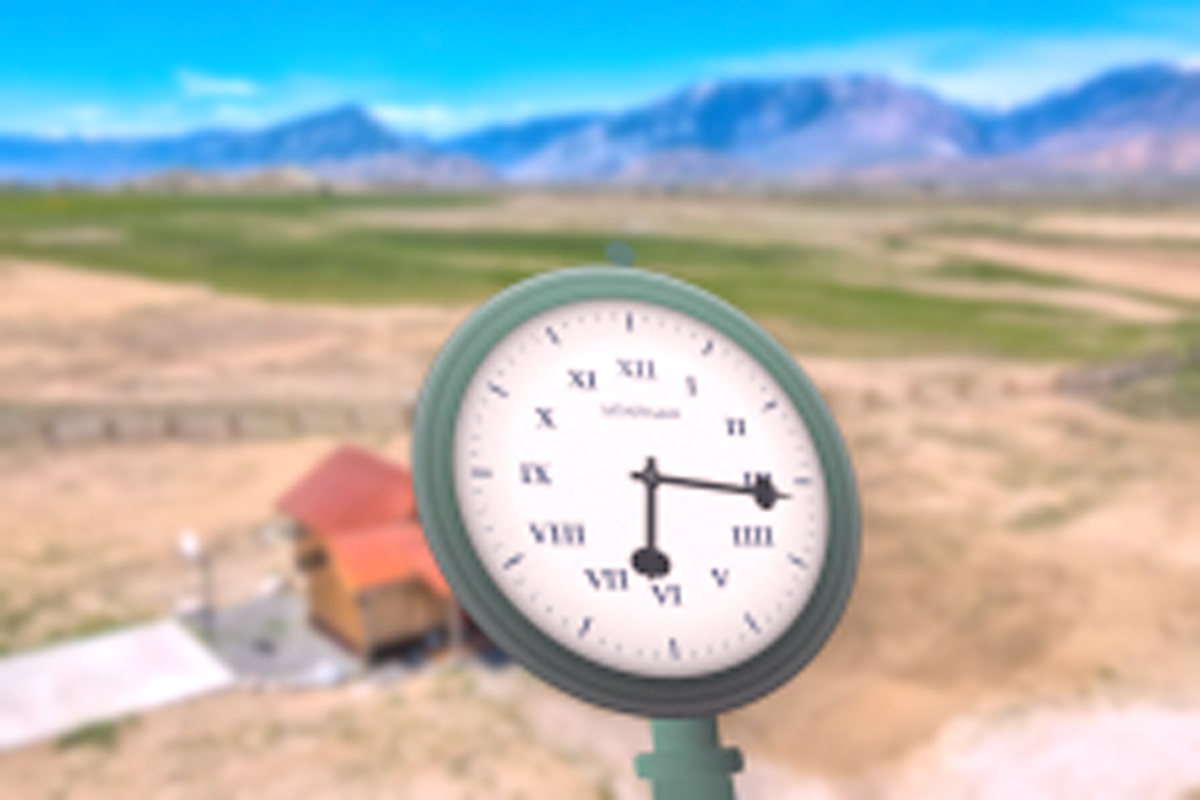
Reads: 6,16
